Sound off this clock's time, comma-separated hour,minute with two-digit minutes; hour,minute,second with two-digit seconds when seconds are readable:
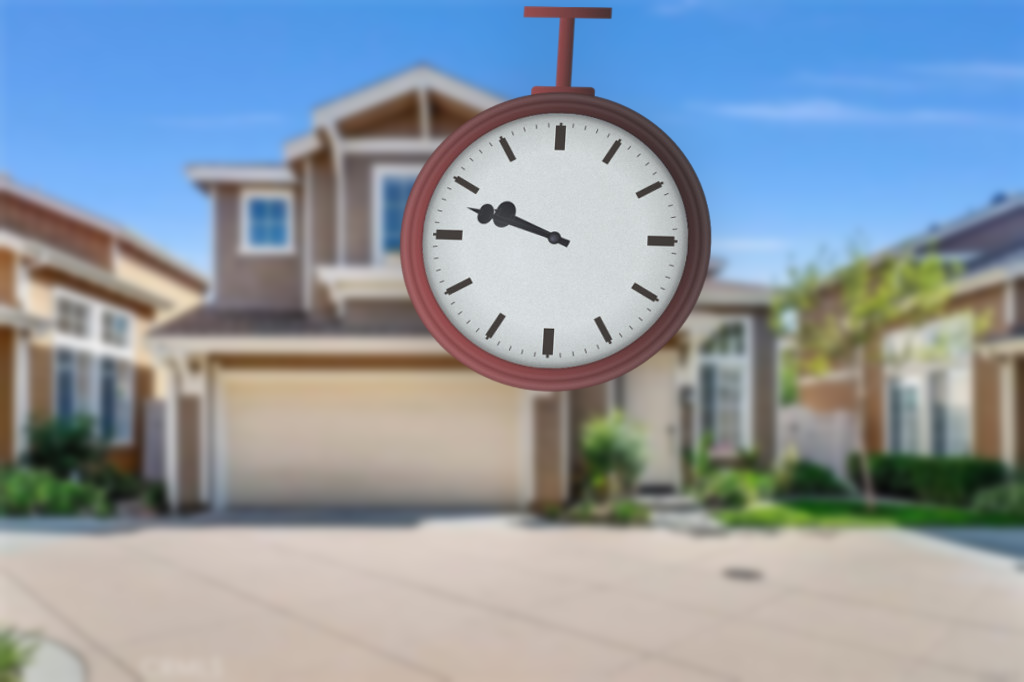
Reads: 9,48
